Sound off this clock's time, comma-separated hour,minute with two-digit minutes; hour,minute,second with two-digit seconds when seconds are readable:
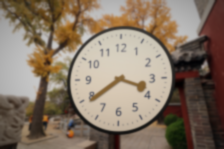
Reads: 3,39
